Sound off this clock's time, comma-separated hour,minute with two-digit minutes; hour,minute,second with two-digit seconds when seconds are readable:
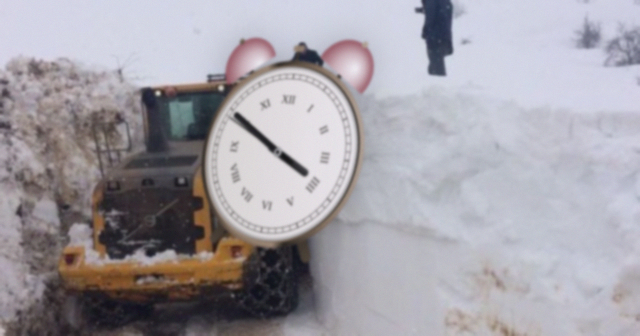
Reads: 3,49,49
